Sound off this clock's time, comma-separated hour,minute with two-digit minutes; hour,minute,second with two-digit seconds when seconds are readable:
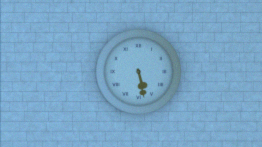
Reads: 5,28
